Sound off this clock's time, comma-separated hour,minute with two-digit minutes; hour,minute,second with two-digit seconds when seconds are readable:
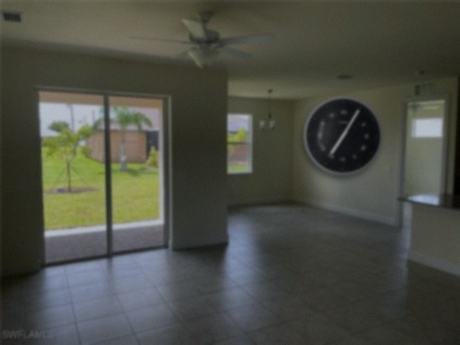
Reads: 7,05
